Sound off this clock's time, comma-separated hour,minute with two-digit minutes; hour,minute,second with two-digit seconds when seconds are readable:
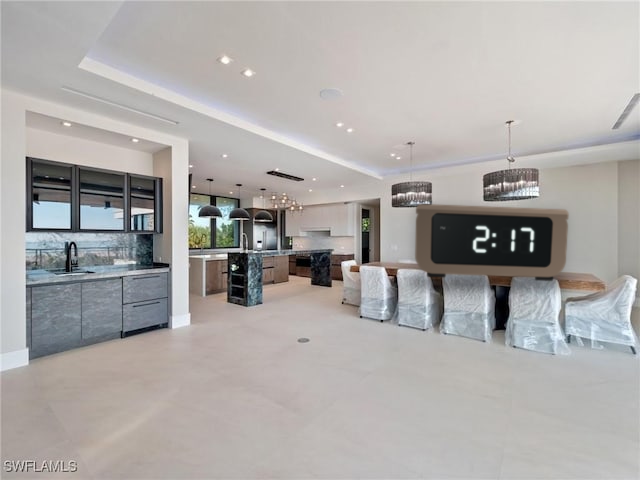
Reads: 2,17
